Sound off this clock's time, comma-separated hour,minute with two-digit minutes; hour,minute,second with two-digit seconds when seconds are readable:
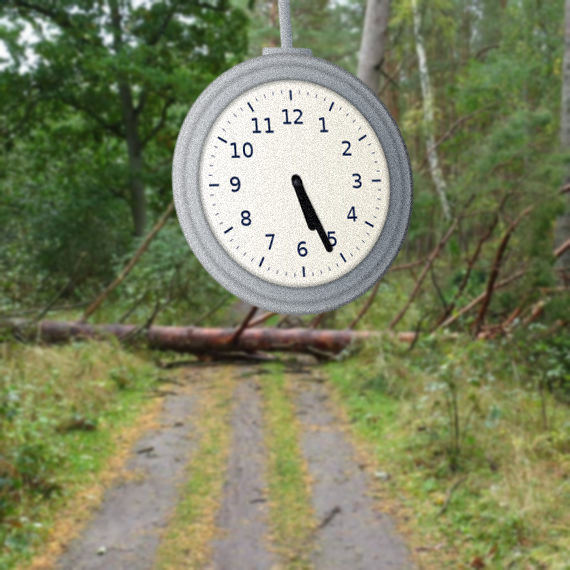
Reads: 5,26
